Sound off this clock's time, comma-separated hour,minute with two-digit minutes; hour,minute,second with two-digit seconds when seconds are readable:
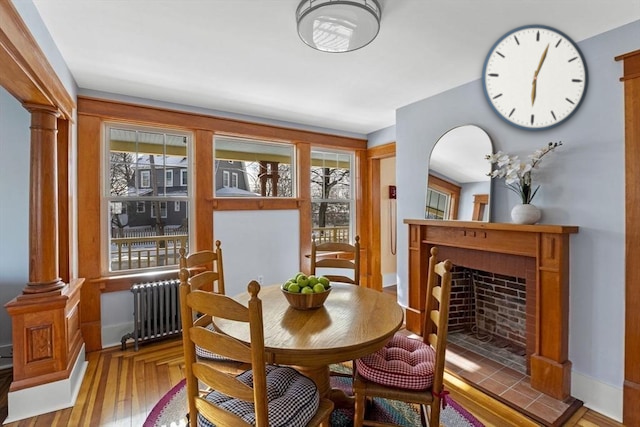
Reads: 6,03
